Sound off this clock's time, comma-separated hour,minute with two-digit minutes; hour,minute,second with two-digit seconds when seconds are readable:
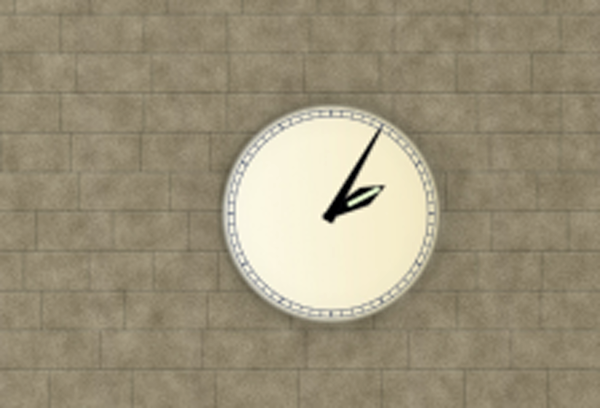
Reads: 2,05
